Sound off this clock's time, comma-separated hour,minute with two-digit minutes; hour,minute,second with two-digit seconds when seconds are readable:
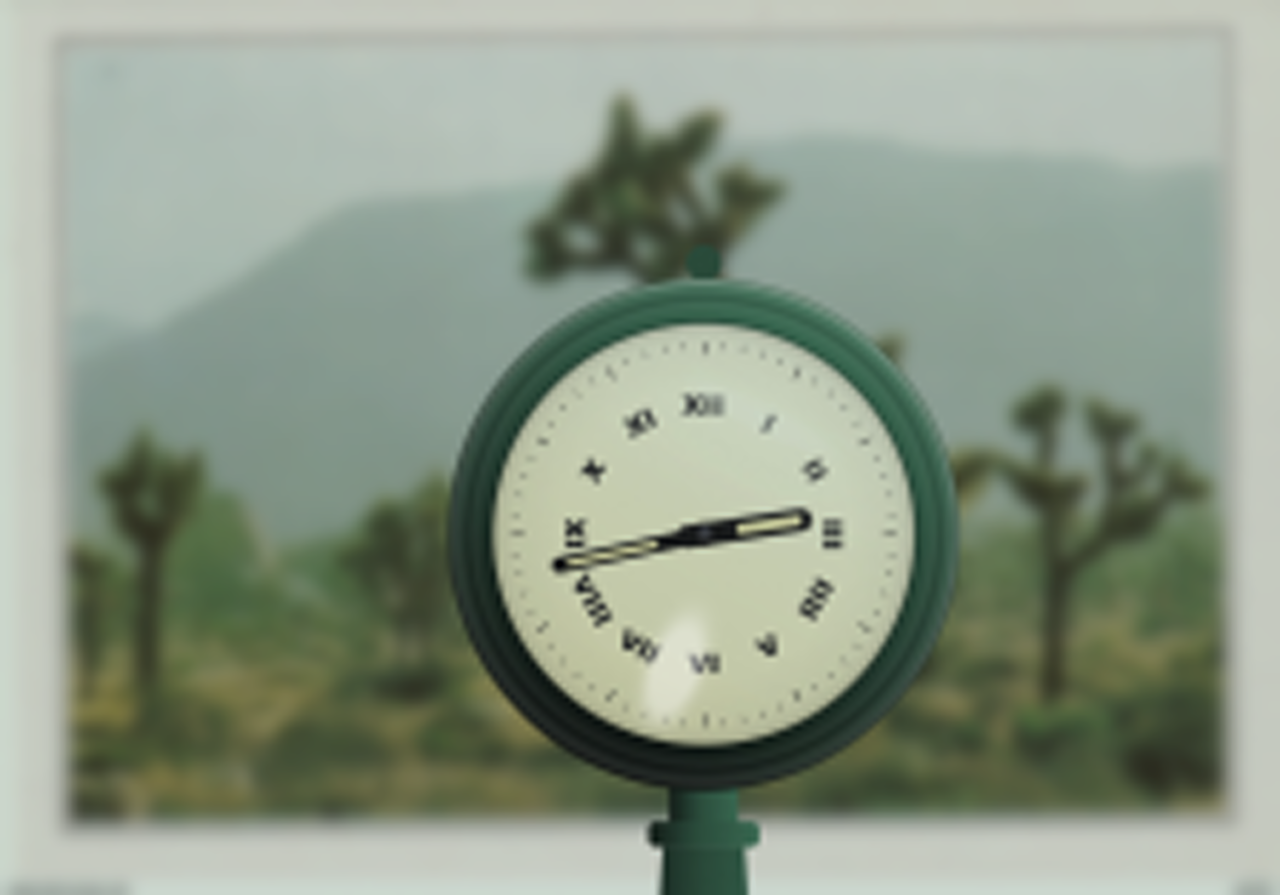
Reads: 2,43
